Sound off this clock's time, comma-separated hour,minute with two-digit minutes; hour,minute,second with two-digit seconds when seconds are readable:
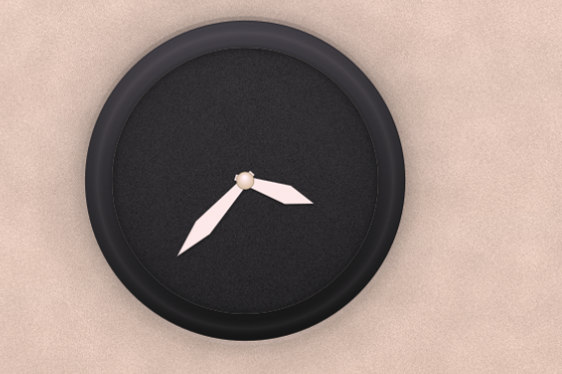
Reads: 3,37
